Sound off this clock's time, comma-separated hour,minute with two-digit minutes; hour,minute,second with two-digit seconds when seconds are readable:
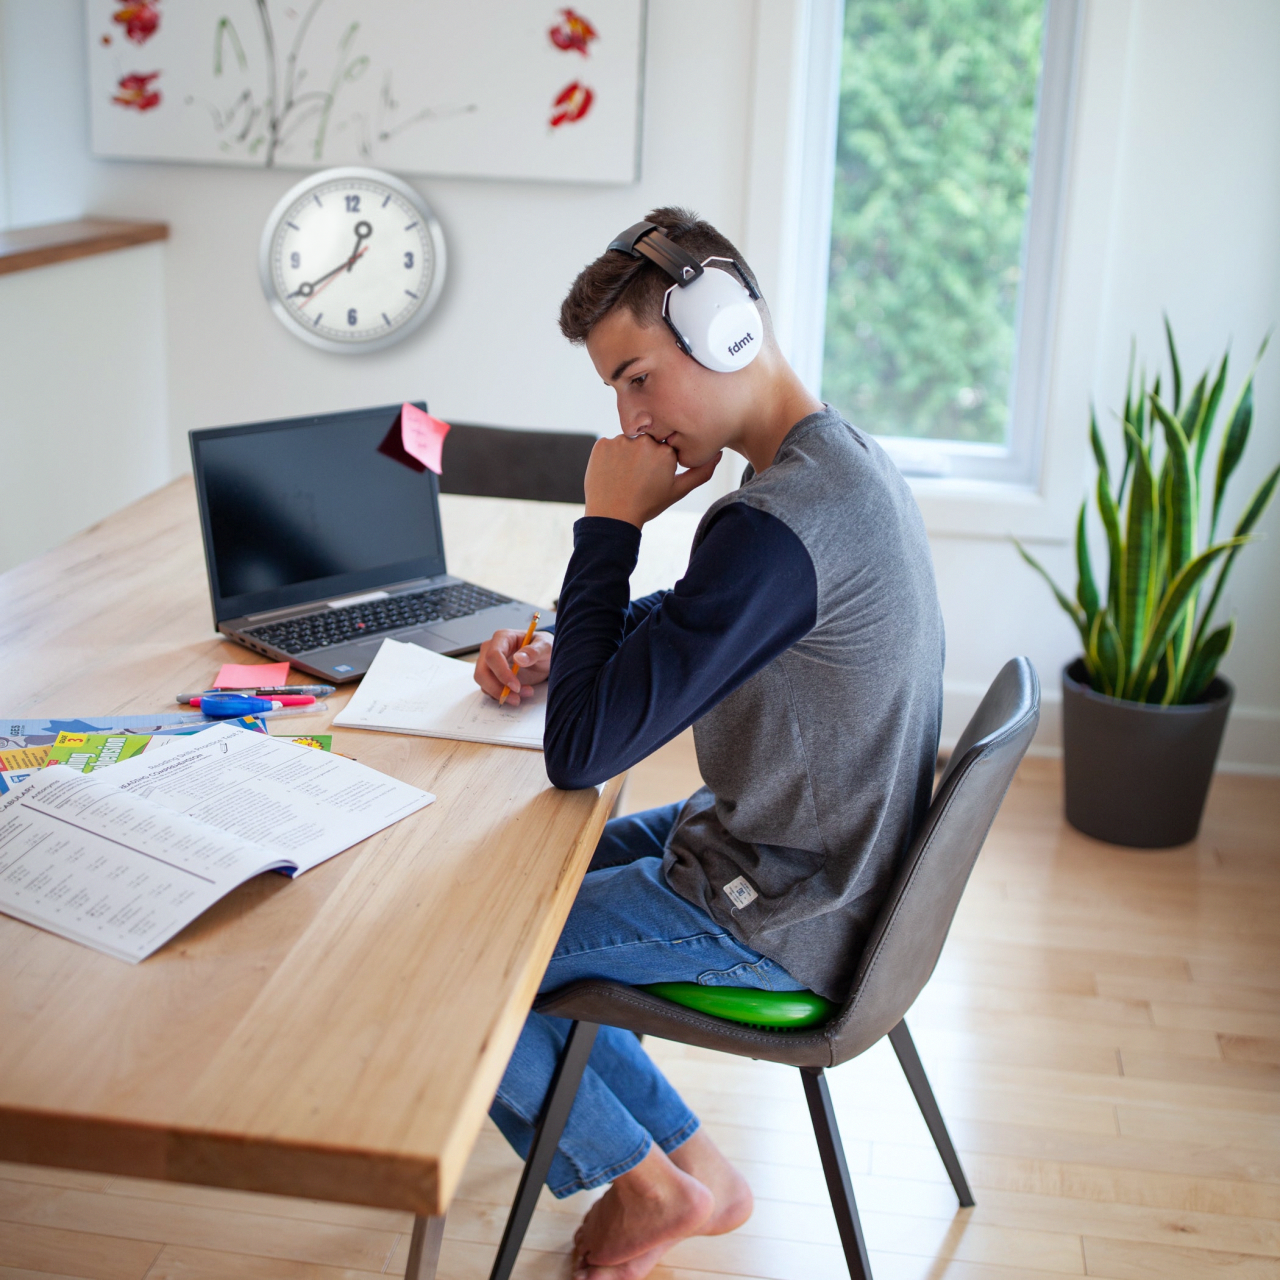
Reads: 12,39,38
